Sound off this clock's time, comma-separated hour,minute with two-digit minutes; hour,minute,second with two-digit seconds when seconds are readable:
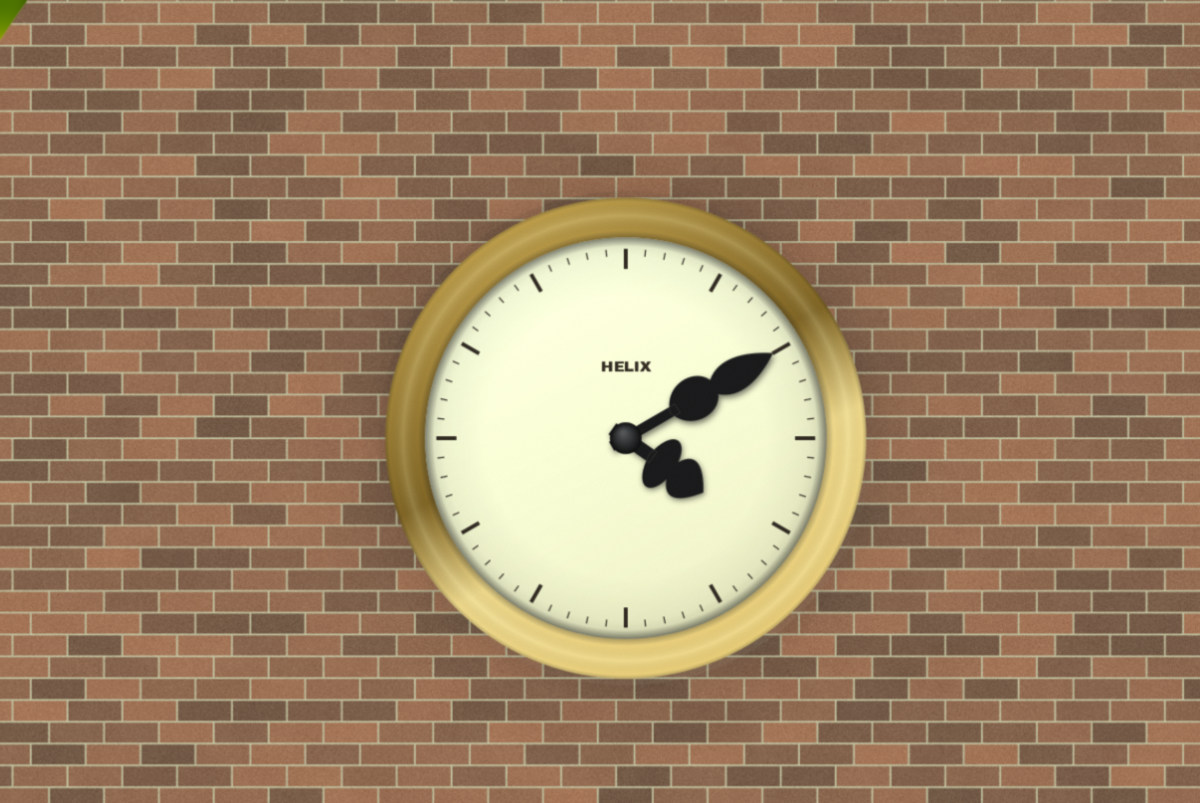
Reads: 4,10
